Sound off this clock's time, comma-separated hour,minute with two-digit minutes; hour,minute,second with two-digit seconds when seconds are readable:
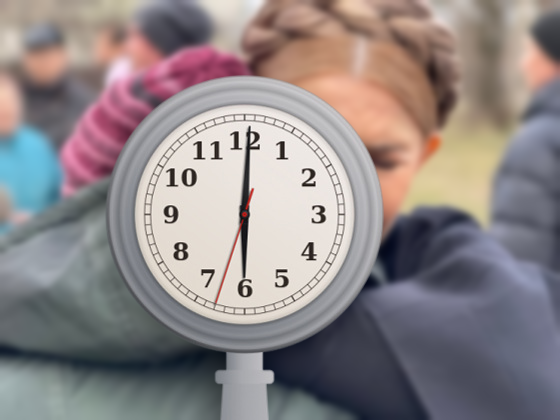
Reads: 6,00,33
